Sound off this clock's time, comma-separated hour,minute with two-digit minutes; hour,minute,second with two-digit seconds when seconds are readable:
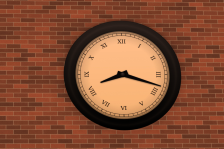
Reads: 8,18
